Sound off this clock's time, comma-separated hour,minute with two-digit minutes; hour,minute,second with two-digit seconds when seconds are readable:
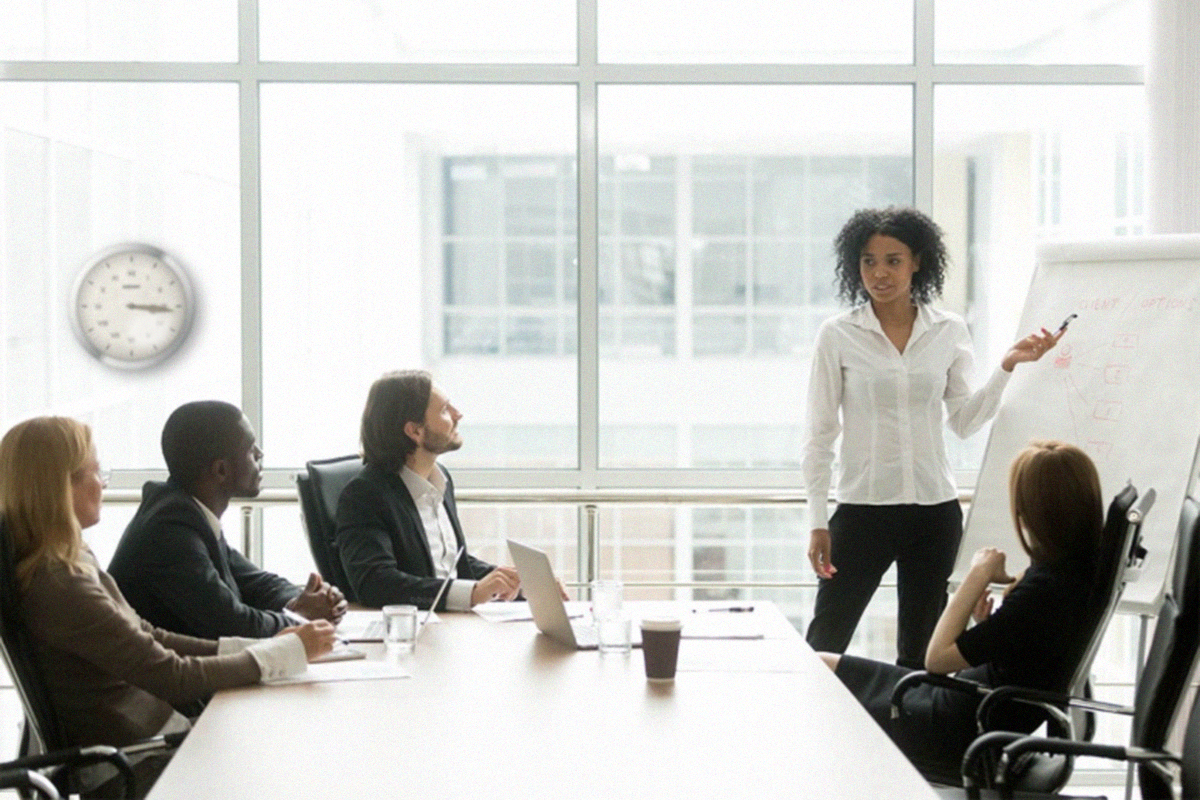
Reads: 3,16
